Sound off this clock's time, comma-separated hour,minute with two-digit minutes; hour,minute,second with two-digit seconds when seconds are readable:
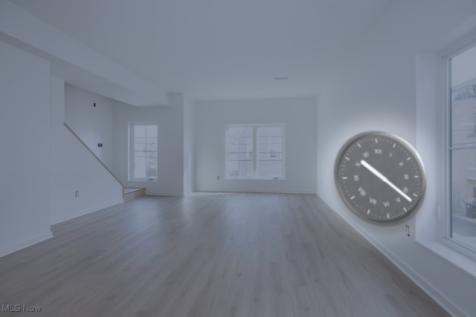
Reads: 10,22
